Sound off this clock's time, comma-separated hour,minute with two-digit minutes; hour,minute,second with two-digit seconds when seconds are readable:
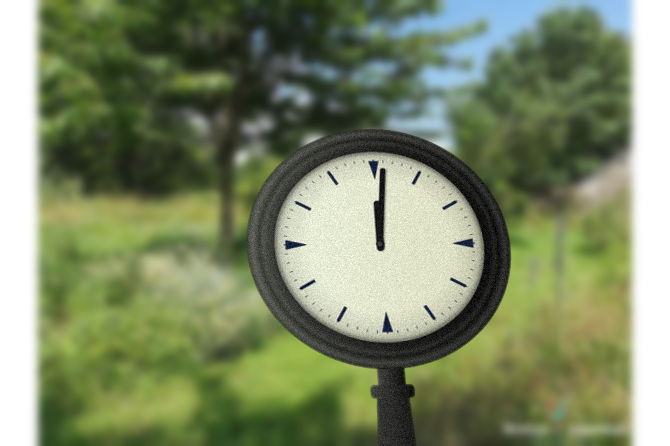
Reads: 12,01
